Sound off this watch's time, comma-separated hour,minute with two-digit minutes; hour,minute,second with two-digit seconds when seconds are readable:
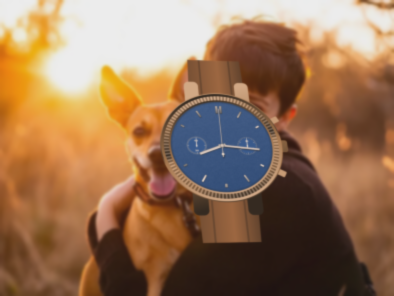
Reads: 8,16
